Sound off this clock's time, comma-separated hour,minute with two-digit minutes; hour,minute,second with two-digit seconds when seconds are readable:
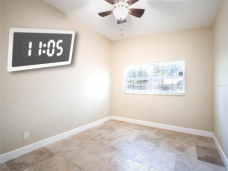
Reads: 11,05
